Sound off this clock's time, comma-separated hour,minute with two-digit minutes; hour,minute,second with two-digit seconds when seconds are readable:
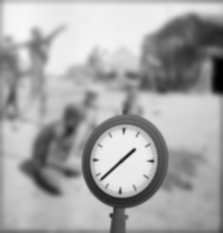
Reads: 1,38
